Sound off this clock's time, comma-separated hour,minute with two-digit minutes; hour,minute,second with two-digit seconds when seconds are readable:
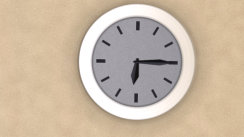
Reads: 6,15
